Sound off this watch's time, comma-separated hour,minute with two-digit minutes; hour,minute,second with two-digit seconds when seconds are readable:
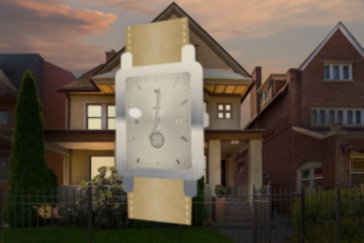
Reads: 7,01
